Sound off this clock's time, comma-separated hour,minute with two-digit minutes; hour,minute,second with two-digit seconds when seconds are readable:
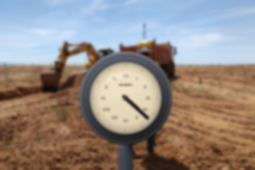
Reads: 4,22
